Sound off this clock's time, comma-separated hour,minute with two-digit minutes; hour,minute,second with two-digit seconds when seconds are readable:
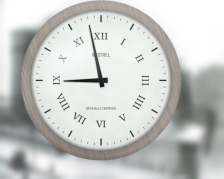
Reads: 8,58
